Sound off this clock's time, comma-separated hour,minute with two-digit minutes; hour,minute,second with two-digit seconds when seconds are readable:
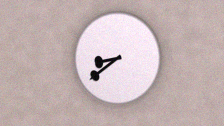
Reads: 8,39
